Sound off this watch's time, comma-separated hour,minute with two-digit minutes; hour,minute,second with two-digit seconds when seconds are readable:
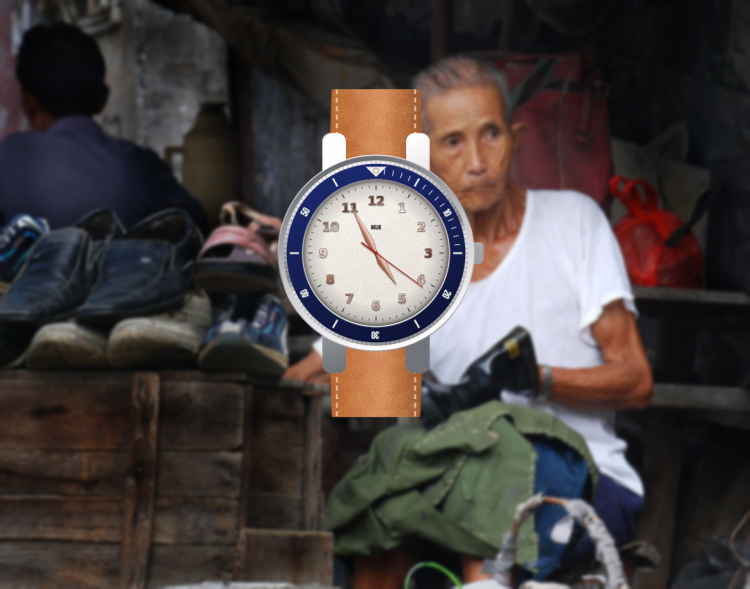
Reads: 4,55,21
